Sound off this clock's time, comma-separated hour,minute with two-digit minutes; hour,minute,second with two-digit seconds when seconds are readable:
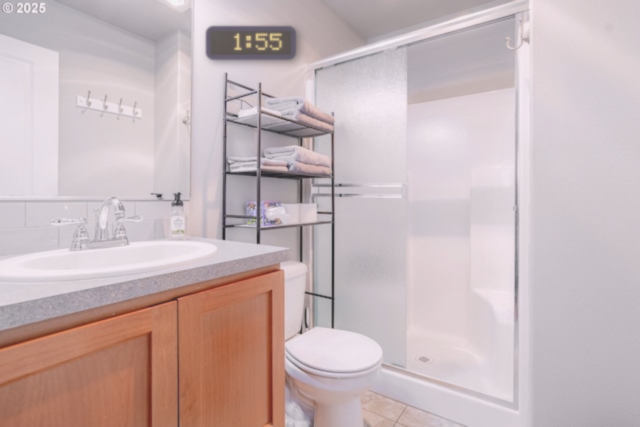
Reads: 1,55
